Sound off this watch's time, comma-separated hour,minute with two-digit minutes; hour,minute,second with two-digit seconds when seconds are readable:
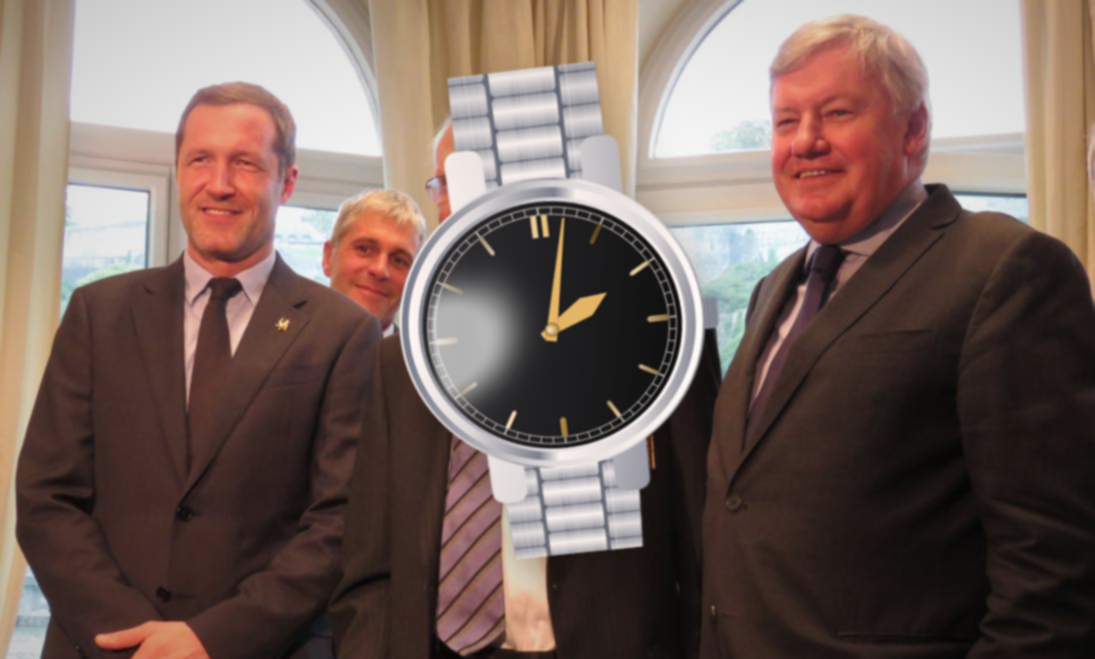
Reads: 2,02
